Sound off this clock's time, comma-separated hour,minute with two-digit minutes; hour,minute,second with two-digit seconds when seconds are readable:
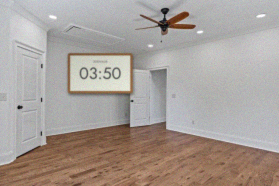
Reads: 3,50
